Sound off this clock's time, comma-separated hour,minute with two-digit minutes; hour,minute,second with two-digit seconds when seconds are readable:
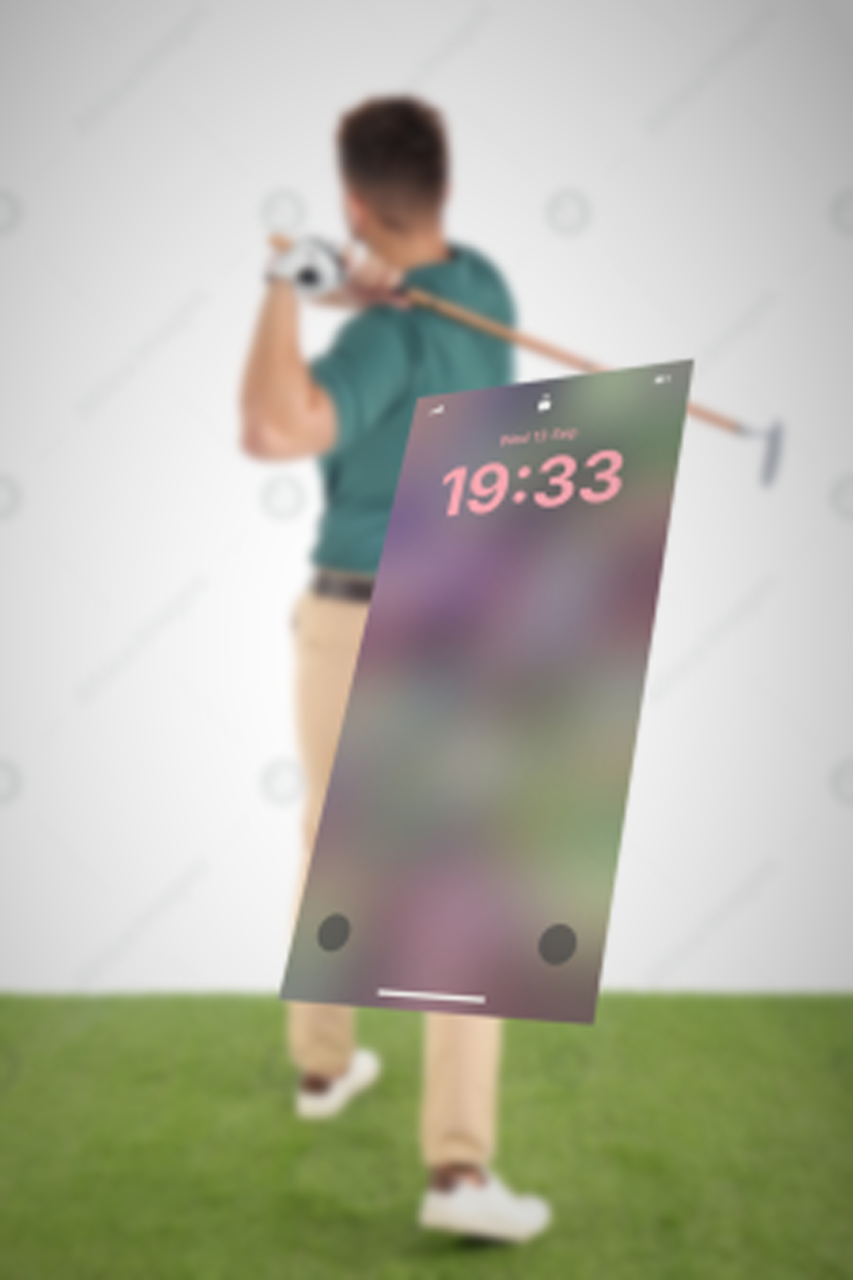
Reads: 19,33
